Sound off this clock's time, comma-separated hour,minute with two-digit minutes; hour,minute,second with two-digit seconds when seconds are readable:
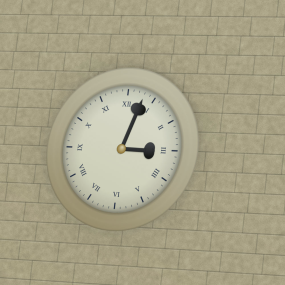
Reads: 3,03
